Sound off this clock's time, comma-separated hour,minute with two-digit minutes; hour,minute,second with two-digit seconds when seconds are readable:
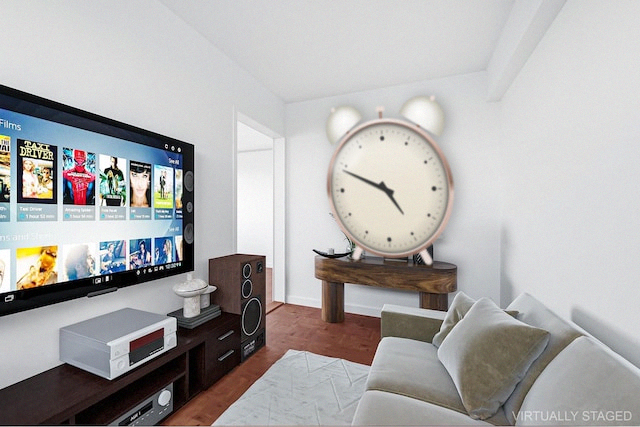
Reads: 4,49
